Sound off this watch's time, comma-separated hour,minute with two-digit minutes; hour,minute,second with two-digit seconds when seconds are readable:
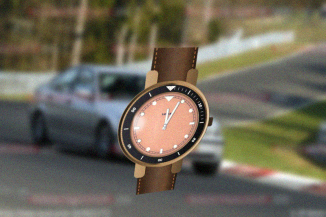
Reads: 12,04
